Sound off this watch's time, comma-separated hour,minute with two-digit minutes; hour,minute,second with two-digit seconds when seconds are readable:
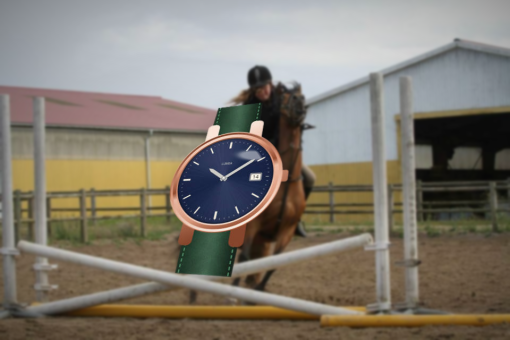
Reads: 10,09
